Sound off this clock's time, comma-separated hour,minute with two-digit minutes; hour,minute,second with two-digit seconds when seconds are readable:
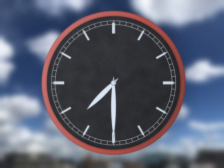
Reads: 7,30
